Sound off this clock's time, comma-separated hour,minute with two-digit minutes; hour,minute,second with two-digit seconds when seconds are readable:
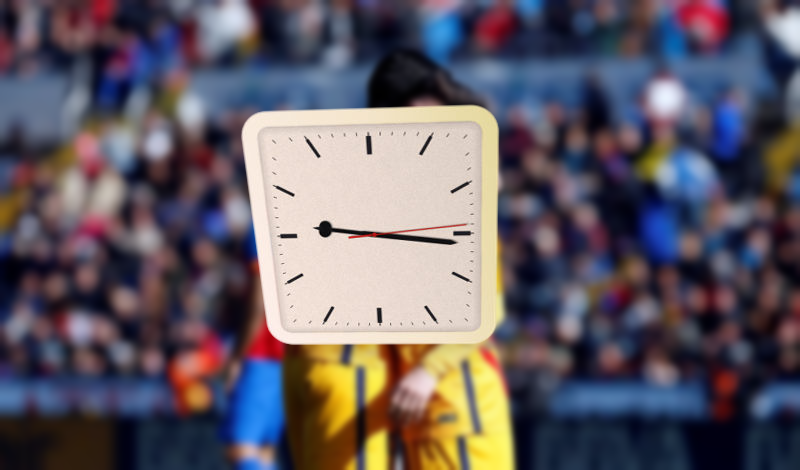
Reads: 9,16,14
